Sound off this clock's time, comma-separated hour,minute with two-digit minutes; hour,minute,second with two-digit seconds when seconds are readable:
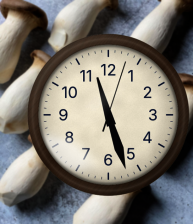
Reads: 11,27,03
